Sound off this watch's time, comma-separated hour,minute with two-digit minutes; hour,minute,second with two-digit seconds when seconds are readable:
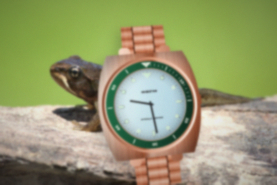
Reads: 9,29
